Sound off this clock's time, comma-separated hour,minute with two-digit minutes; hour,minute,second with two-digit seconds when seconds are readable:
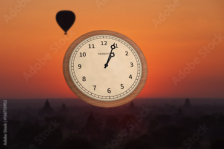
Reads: 1,04
